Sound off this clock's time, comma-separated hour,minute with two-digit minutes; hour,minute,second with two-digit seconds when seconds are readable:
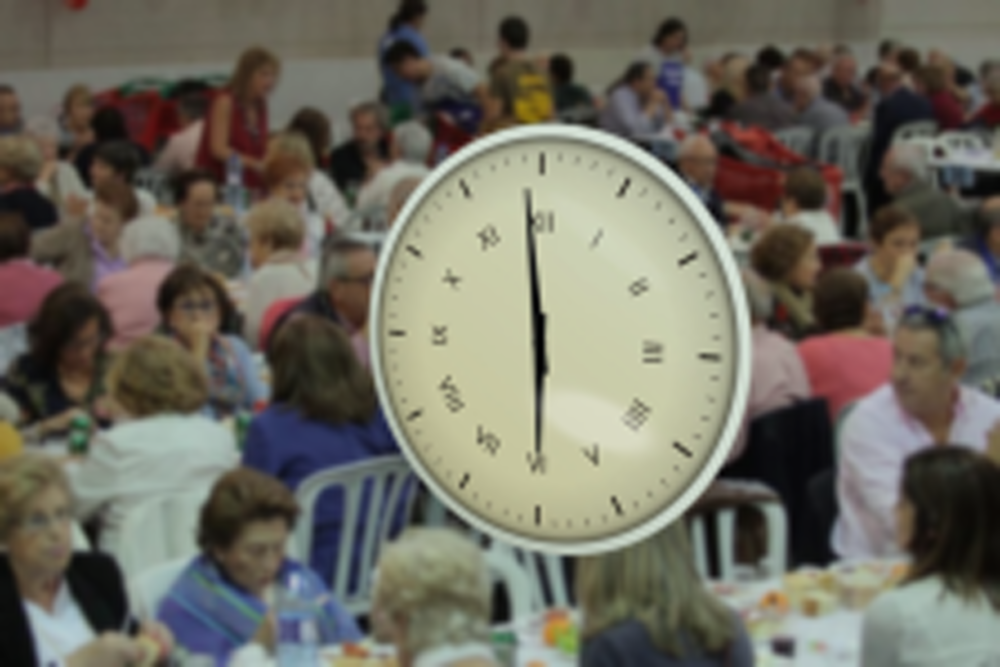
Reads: 5,59
